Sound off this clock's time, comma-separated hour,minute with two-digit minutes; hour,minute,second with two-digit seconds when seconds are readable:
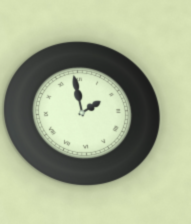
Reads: 1,59
